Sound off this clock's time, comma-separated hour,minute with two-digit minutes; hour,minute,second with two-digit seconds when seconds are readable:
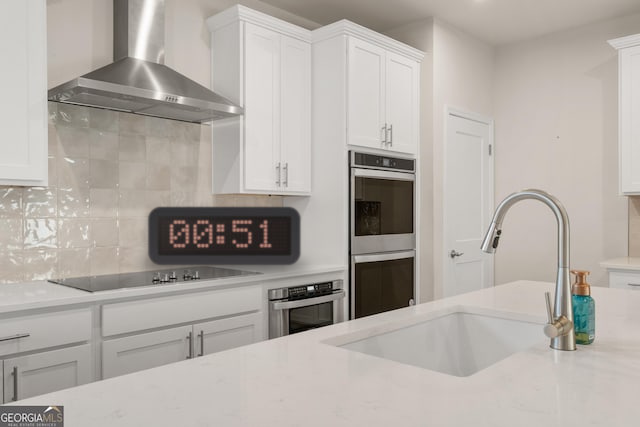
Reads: 0,51
